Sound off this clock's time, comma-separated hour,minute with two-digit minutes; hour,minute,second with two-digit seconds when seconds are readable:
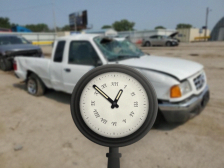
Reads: 12,52
